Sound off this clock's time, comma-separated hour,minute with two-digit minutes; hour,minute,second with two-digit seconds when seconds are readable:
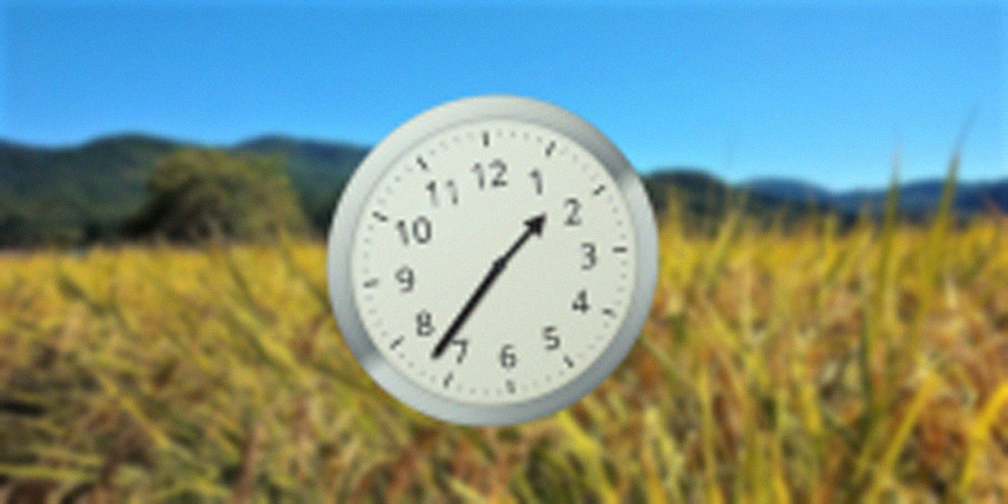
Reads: 1,37
